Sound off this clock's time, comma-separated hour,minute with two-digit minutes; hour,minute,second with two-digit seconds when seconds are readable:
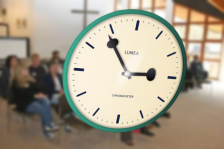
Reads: 2,54
